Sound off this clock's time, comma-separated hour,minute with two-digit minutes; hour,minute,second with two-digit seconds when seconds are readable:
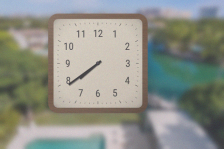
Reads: 7,39
